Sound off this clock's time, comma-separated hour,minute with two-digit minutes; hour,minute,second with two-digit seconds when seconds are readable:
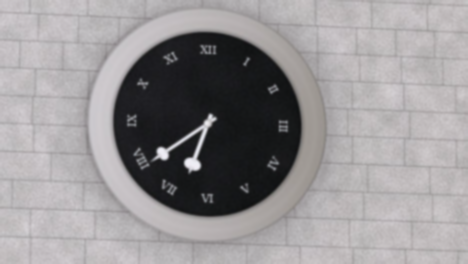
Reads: 6,39
